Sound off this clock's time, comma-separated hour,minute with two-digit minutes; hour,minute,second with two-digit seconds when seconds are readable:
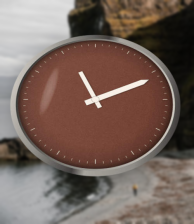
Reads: 11,11
